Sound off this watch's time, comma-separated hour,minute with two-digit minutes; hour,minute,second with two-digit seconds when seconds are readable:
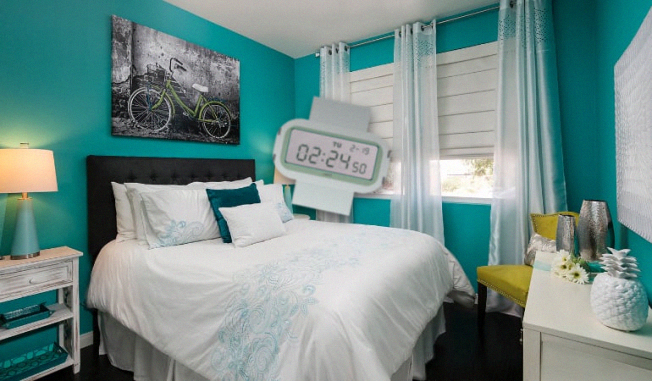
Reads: 2,24,50
